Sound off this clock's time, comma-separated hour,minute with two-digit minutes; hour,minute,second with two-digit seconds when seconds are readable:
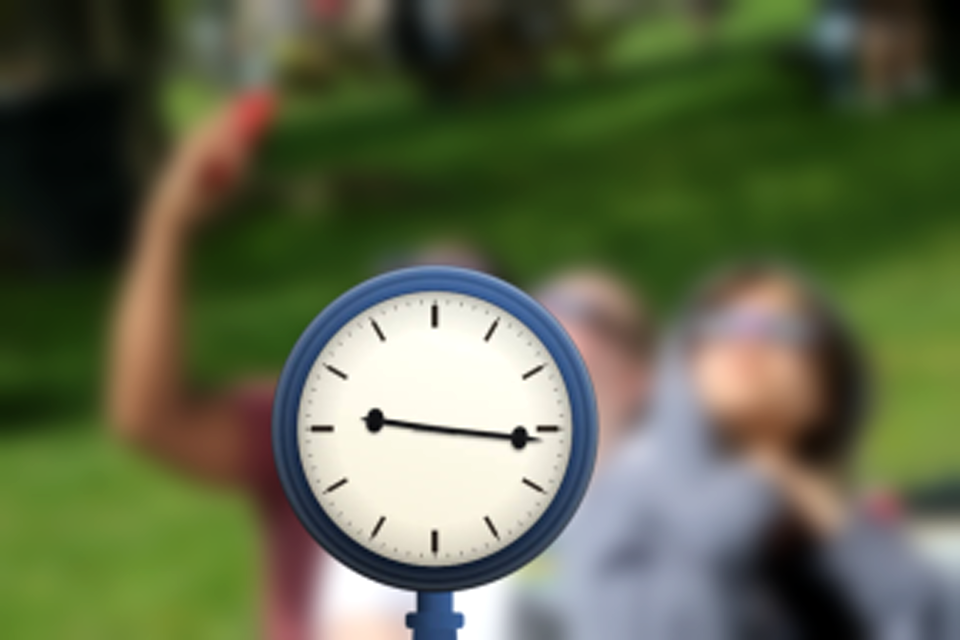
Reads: 9,16
